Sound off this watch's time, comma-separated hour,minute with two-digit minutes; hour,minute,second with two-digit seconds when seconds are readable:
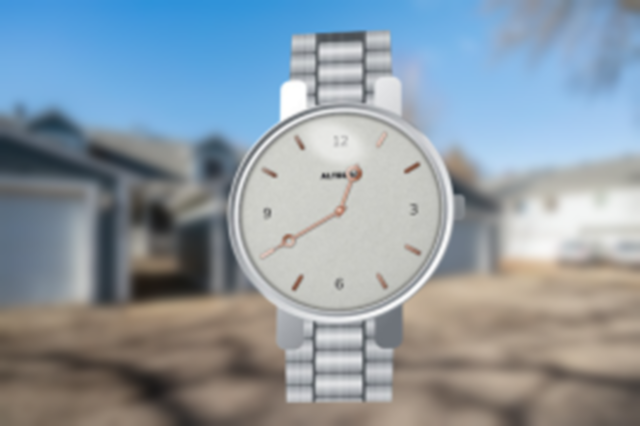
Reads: 12,40
